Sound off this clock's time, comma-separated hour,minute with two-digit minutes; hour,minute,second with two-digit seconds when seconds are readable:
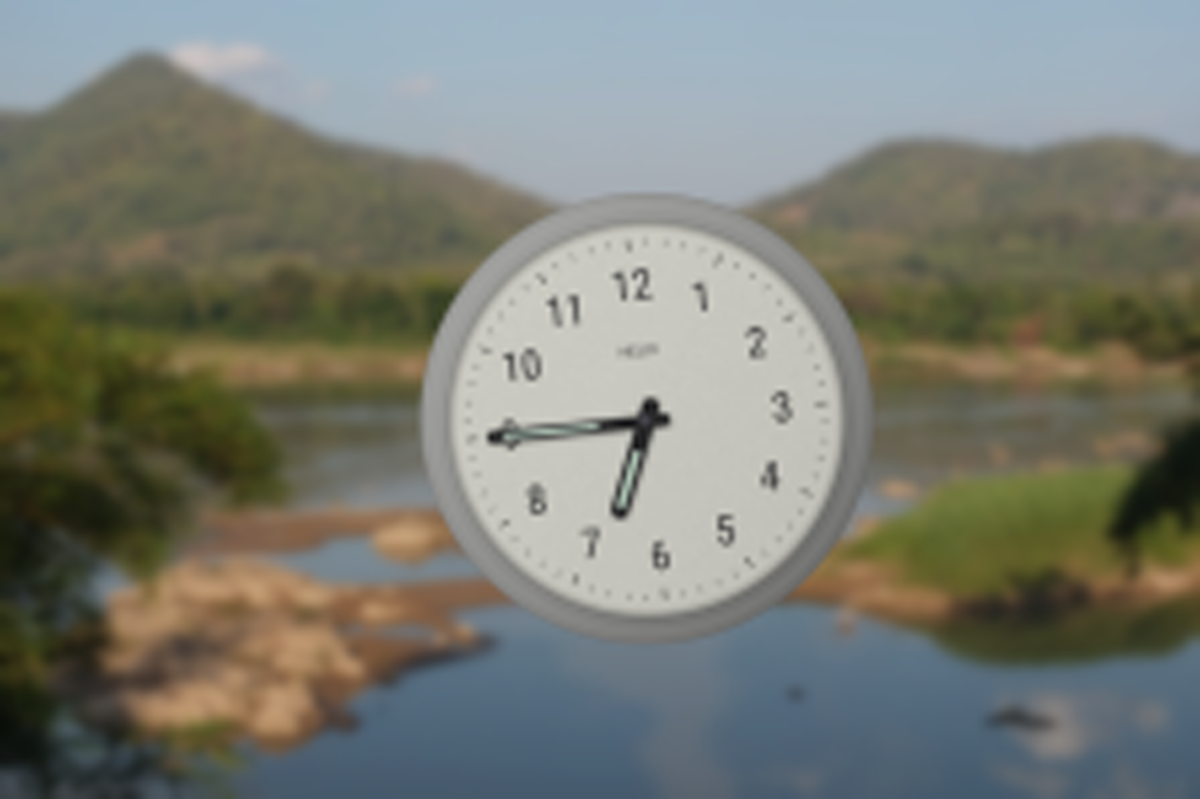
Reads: 6,45
